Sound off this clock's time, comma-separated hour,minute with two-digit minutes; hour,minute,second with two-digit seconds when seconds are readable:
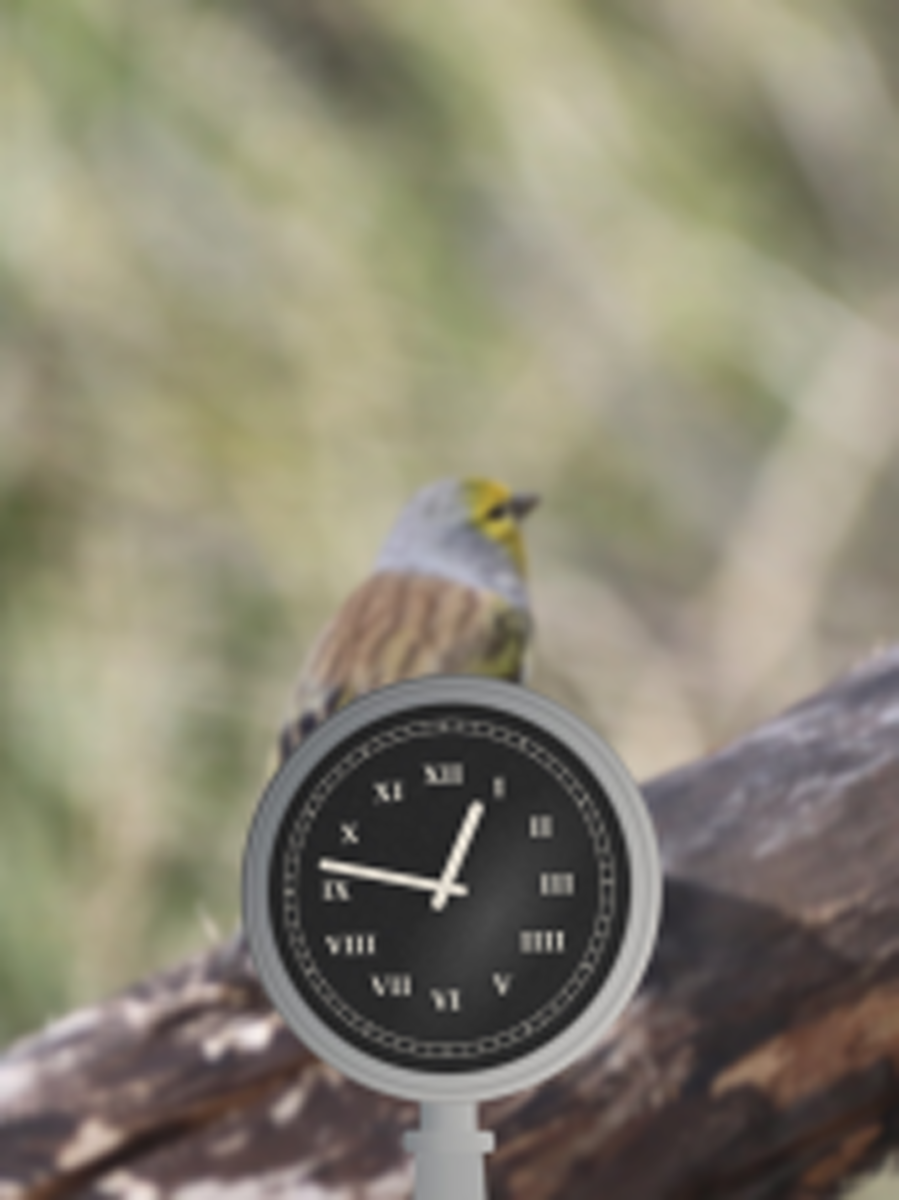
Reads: 12,47
